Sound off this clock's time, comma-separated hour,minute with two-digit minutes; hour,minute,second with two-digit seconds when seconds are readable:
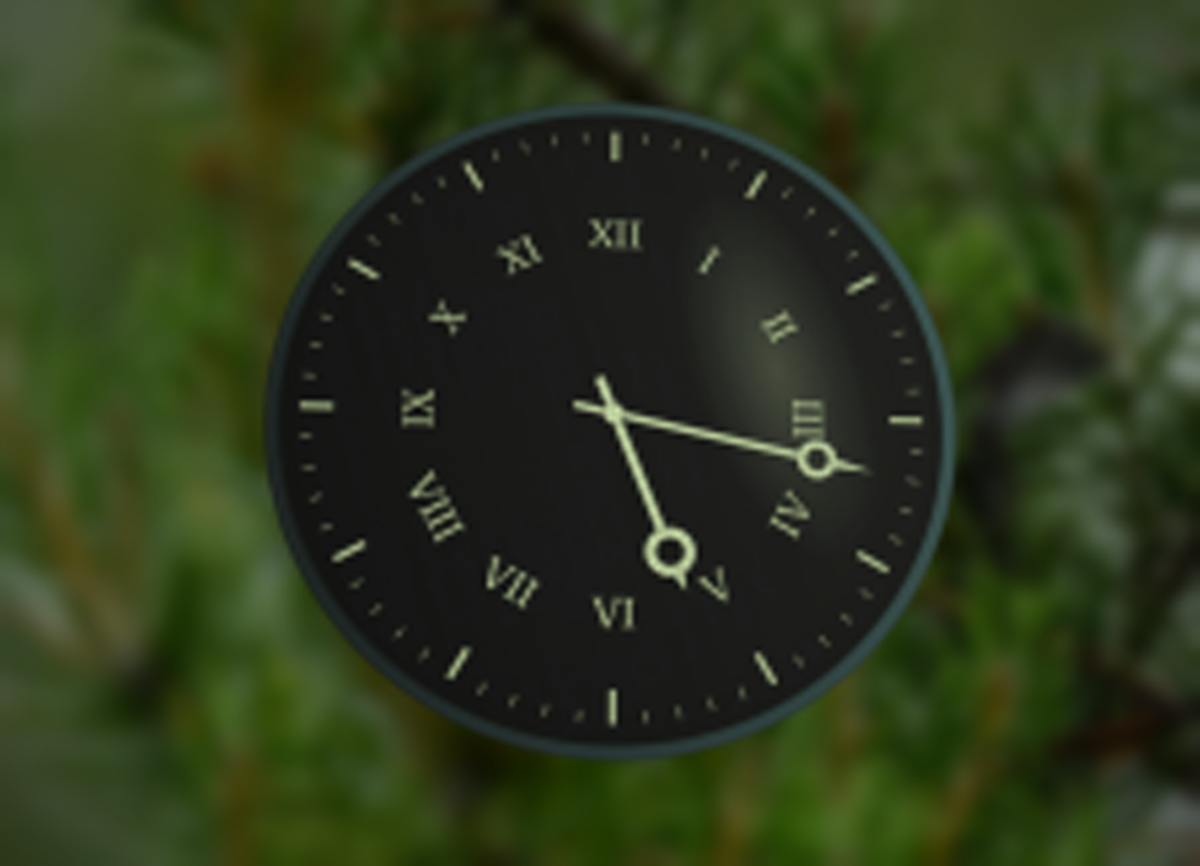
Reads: 5,17
